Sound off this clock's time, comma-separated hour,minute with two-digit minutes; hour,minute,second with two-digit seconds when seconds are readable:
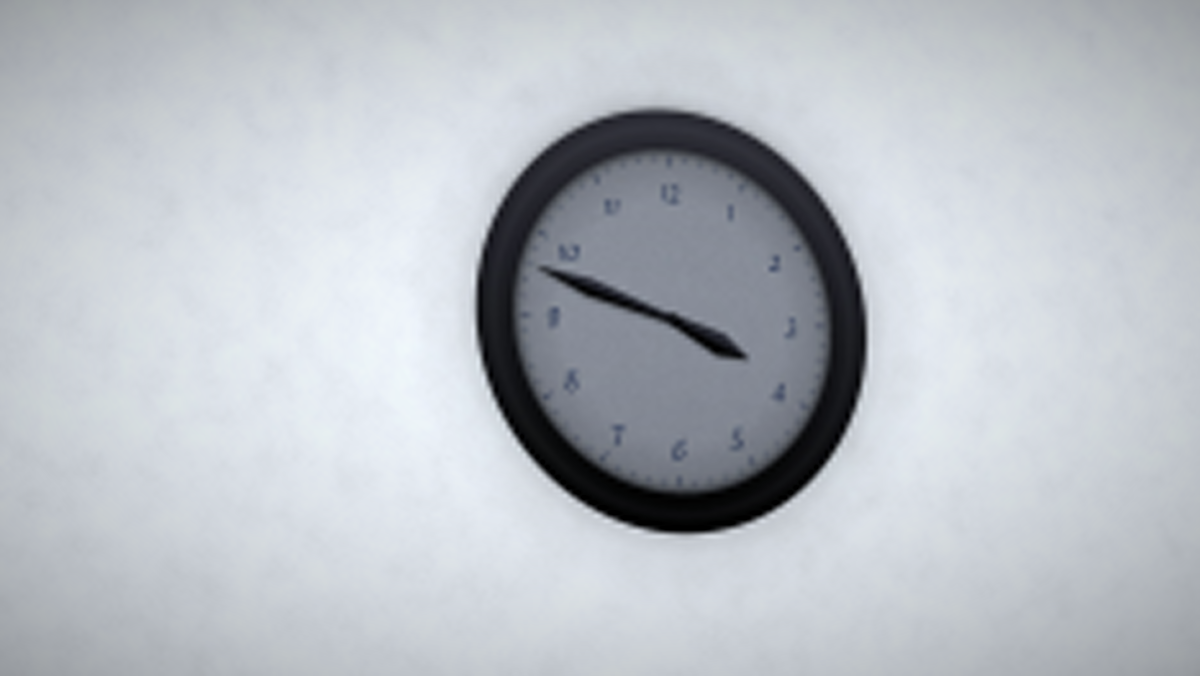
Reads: 3,48
